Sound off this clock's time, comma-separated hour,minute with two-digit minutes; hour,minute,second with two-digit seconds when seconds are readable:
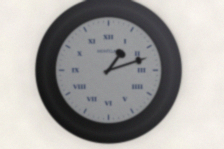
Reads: 1,12
